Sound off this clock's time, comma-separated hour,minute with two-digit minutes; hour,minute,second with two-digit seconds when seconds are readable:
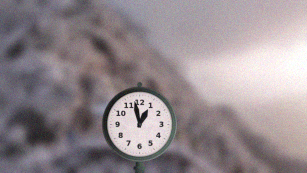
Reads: 12,58
